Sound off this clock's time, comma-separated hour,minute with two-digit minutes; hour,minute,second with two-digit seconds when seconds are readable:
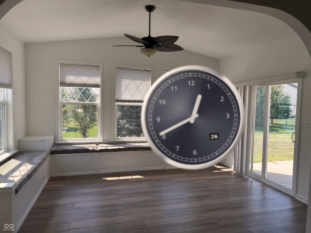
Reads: 12,41
